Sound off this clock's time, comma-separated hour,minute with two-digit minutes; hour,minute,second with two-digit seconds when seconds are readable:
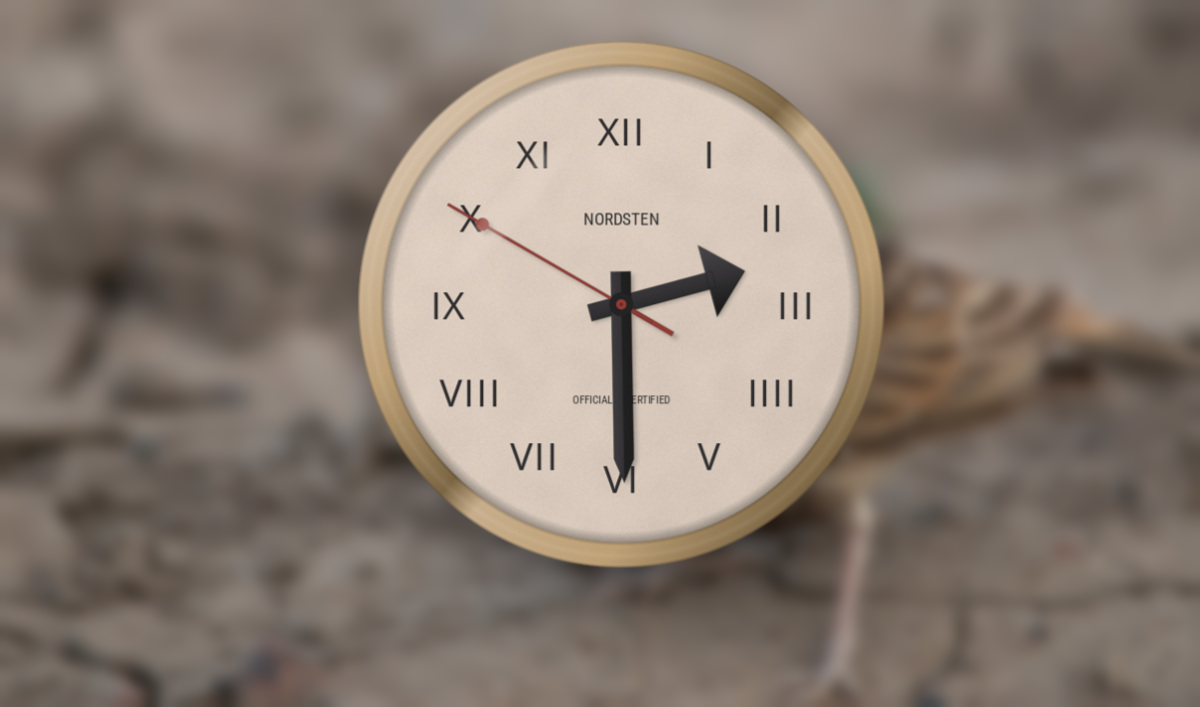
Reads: 2,29,50
